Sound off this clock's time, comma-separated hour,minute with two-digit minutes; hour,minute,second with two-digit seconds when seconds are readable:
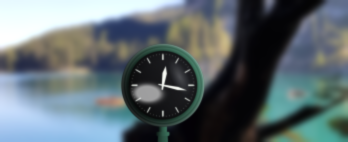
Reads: 12,17
